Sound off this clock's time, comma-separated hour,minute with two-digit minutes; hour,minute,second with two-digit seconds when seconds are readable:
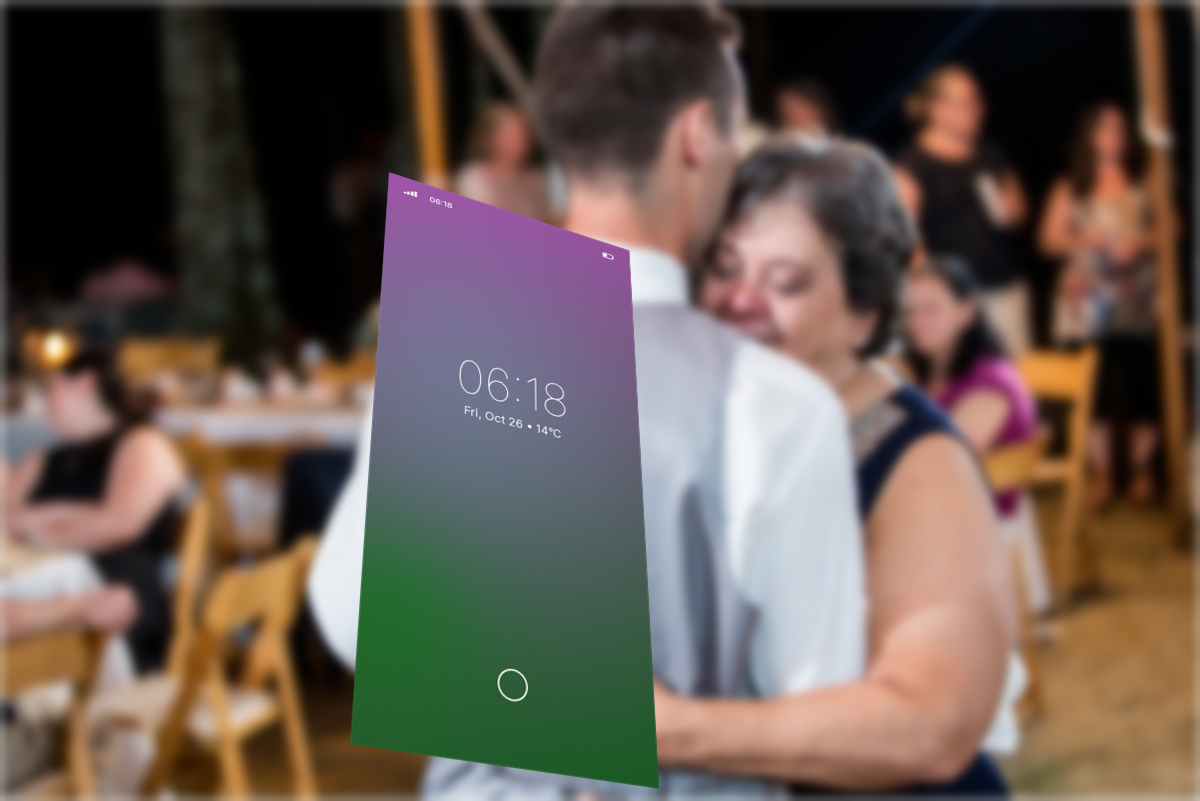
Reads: 6,18
